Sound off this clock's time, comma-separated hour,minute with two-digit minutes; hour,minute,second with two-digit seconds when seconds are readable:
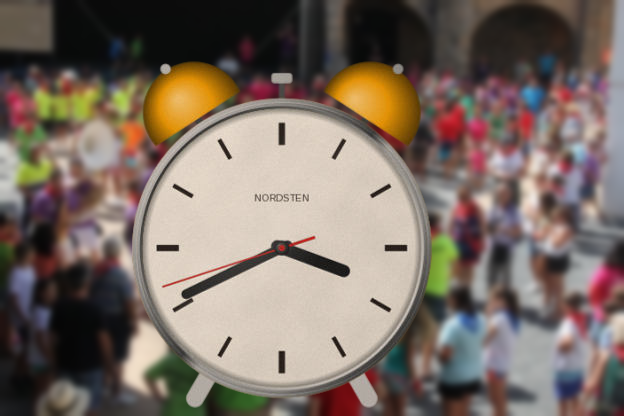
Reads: 3,40,42
